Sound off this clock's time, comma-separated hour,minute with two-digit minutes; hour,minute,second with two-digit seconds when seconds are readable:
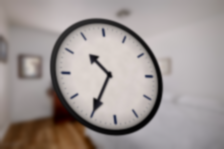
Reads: 10,35
